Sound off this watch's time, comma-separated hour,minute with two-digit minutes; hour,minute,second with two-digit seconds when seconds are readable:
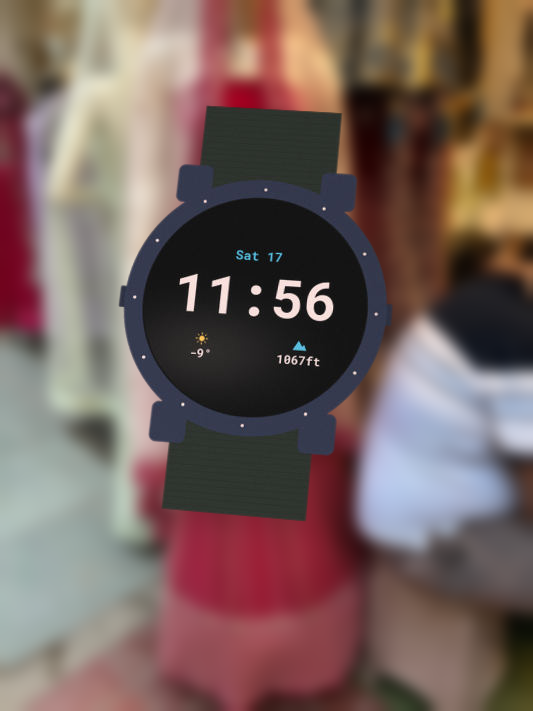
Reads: 11,56
